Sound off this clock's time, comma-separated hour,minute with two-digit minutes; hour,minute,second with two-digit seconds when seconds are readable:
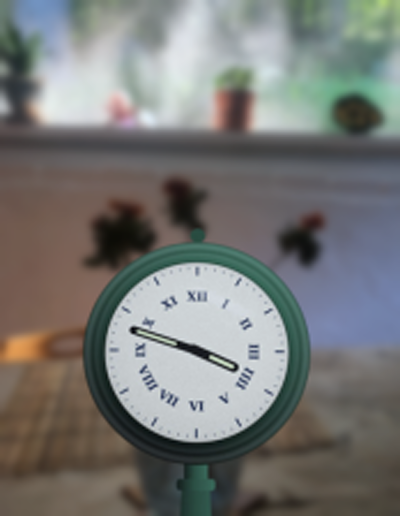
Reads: 3,48
